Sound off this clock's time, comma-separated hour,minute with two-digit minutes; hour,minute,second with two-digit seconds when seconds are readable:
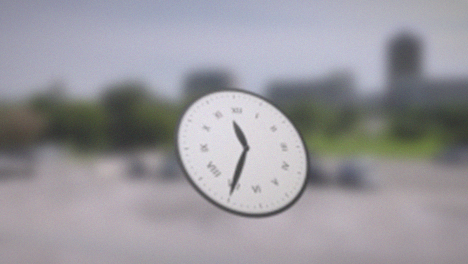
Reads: 11,35
